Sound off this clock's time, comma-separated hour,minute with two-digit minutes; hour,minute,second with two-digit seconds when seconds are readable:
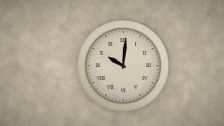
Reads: 10,01
